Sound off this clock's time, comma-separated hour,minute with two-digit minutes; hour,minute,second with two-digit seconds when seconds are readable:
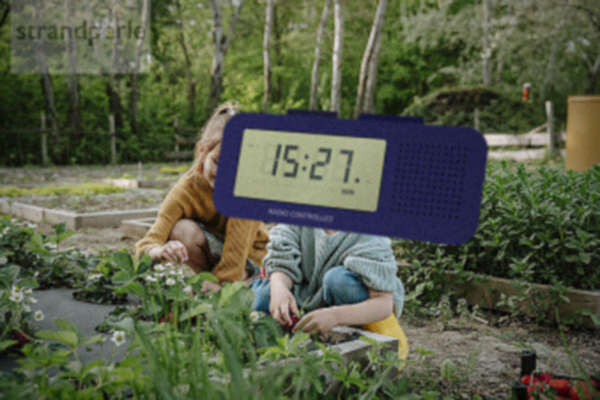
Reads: 15,27
